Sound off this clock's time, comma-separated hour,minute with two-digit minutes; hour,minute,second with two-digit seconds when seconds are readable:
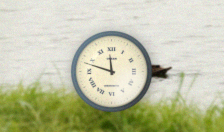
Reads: 11,48
